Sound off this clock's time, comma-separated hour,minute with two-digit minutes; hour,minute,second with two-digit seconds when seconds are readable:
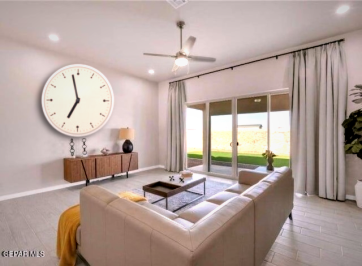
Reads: 6,58
